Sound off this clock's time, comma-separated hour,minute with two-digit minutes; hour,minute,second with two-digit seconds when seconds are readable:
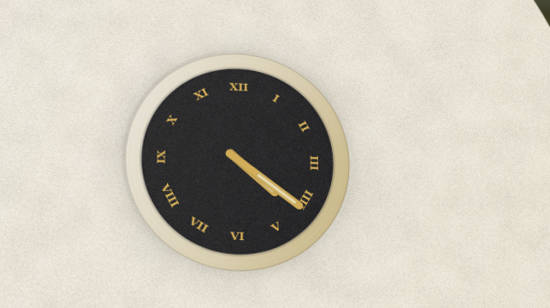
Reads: 4,21
